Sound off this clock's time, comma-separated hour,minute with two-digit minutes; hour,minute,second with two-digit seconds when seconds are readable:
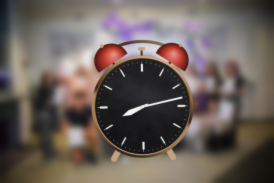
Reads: 8,13
